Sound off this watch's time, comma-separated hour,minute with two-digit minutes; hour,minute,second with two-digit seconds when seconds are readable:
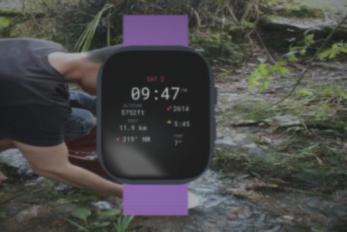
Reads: 9,47
